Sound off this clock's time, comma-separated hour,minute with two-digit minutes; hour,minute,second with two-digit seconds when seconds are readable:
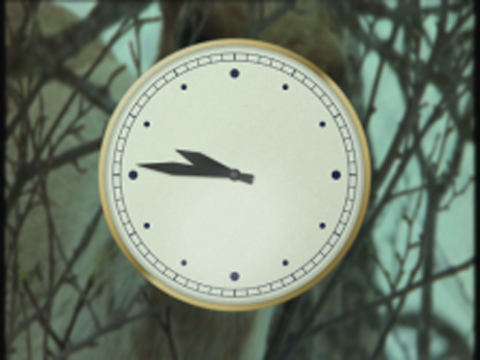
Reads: 9,46
